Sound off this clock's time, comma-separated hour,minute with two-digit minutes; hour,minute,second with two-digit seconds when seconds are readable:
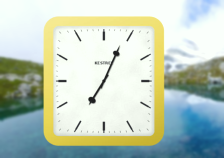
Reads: 7,04
